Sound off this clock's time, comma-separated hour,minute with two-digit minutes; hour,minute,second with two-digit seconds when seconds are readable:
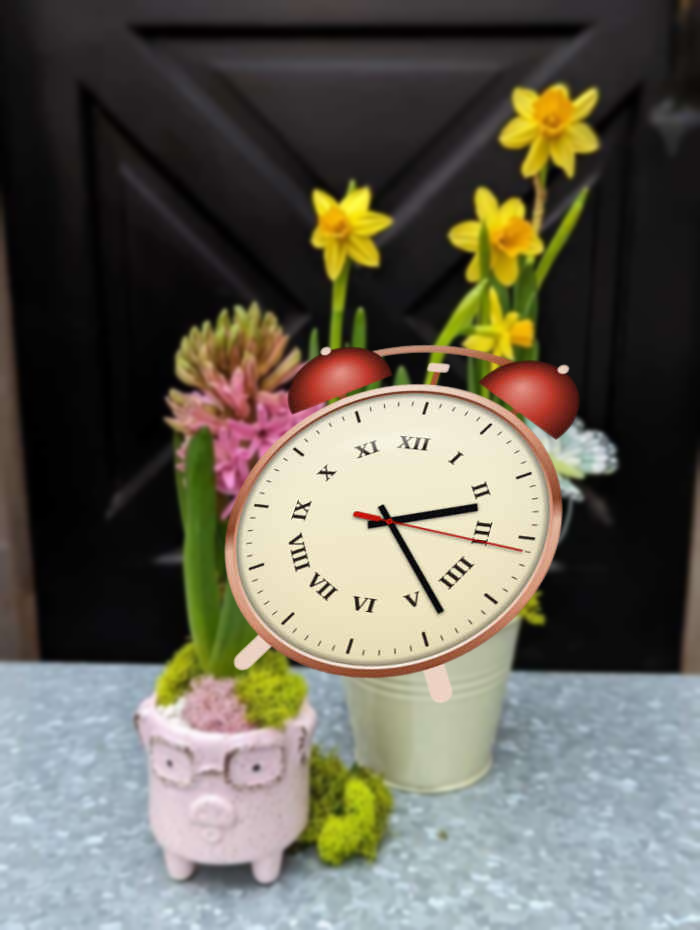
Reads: 2,23,16
